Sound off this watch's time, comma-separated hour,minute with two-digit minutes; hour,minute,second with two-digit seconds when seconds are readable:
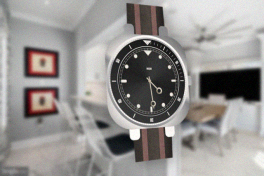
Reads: 4,29
